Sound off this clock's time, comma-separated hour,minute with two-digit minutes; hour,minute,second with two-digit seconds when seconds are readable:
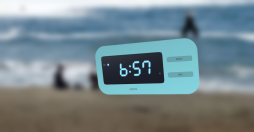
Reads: 6,57
